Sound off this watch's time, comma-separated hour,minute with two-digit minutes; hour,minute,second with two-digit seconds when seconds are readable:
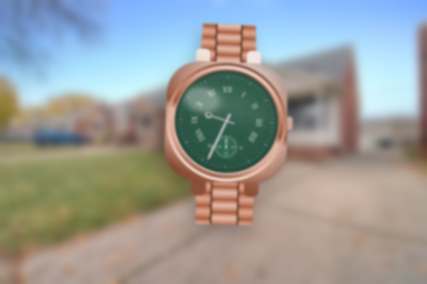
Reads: 9,34
